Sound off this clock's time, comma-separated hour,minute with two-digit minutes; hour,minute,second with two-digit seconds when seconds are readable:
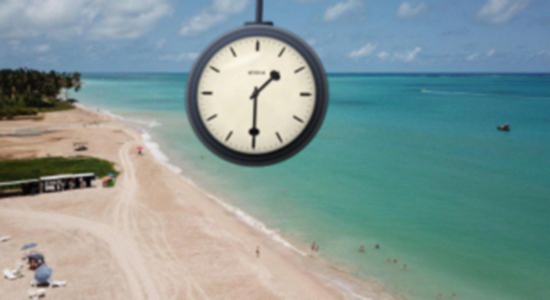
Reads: 1,30
